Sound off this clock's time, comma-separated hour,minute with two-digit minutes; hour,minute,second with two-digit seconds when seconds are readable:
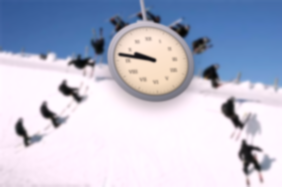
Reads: 9,47
